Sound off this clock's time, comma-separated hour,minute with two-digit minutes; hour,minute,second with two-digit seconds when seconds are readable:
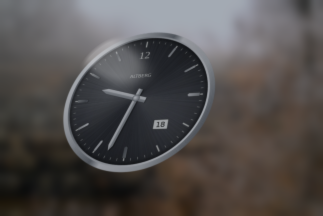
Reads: 9,33
